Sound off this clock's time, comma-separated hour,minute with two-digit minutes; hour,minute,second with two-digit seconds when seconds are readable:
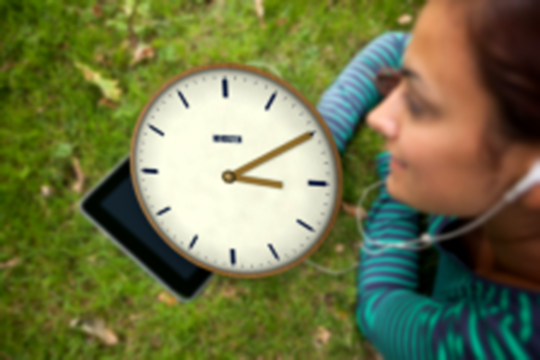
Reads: 3,10
